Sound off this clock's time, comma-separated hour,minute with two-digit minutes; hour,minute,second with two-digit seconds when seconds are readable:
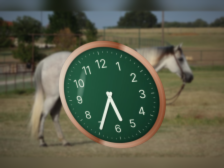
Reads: 5,35
